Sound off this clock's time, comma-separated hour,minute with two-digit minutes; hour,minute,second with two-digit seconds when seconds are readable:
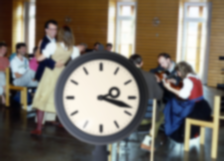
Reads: 2,18
